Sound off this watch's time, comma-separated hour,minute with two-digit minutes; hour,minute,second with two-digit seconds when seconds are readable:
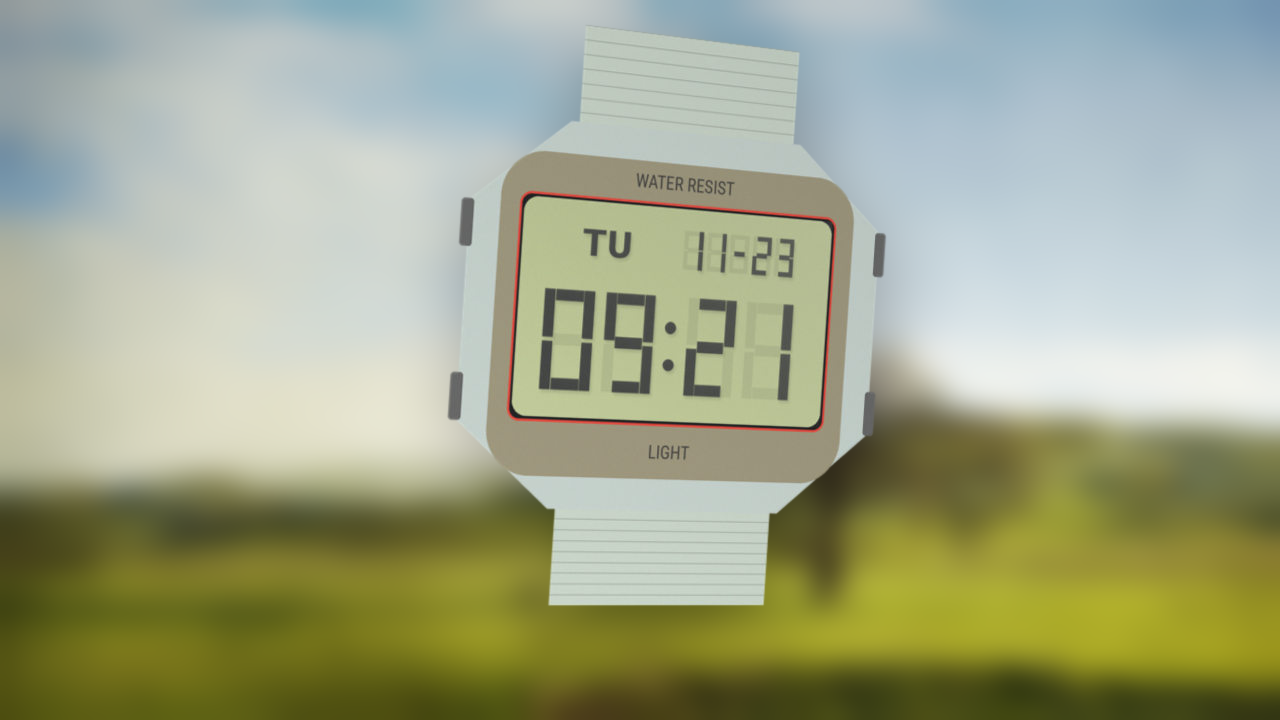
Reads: 9,21
